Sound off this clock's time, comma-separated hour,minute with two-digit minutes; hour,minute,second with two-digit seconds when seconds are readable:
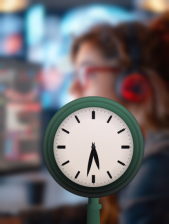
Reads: 5,32
